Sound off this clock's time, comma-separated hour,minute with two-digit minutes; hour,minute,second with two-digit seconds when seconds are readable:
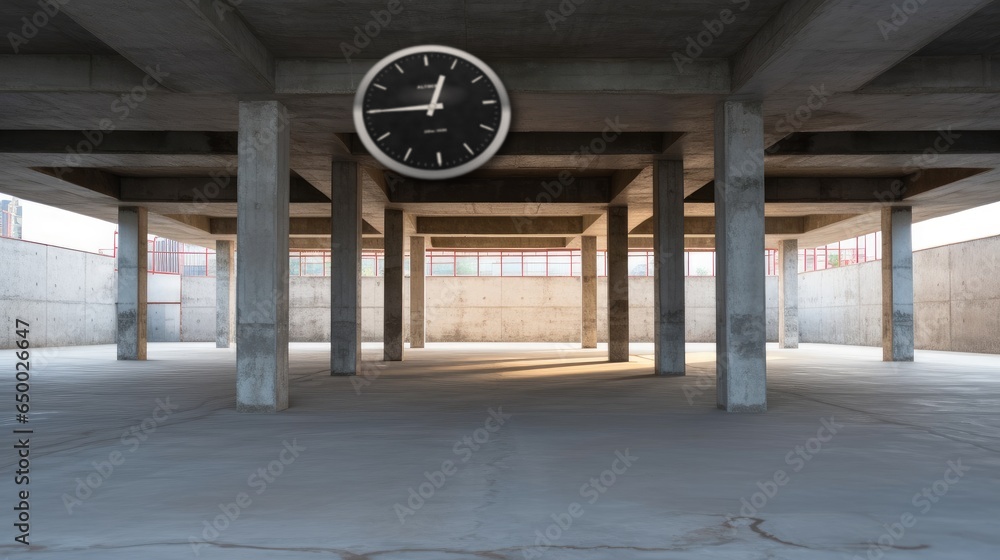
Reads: 12,45
